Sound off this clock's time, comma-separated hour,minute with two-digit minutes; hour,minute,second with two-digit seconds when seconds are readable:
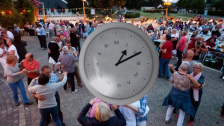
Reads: 1,11
